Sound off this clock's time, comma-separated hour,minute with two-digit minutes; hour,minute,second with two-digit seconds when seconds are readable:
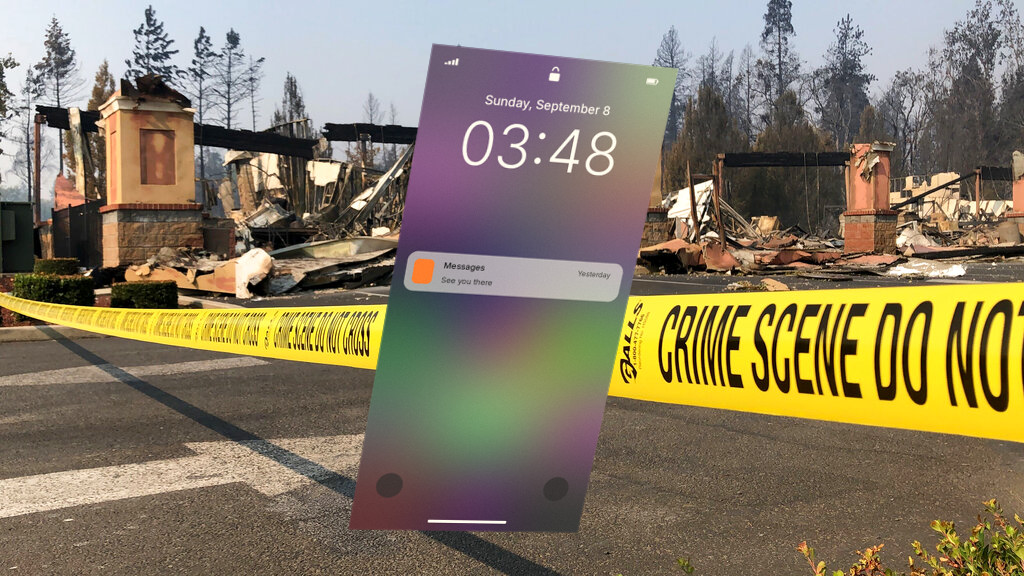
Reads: 3,48
